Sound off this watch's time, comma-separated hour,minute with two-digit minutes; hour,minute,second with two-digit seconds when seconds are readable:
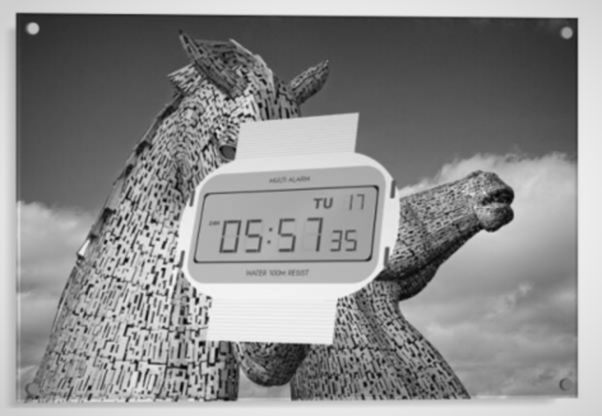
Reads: 5,57,35
